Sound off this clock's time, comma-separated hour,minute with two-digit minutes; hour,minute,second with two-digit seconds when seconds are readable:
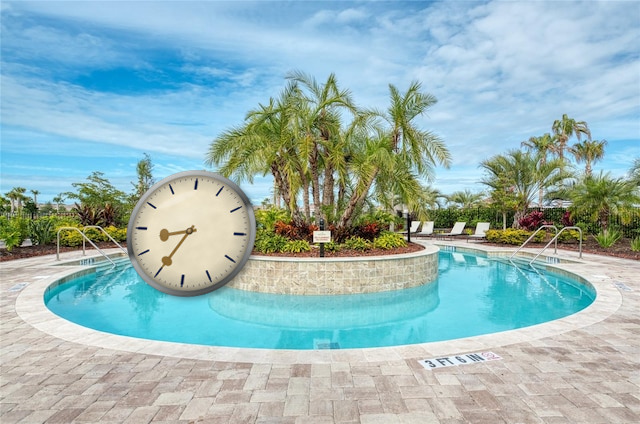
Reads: 8,35
